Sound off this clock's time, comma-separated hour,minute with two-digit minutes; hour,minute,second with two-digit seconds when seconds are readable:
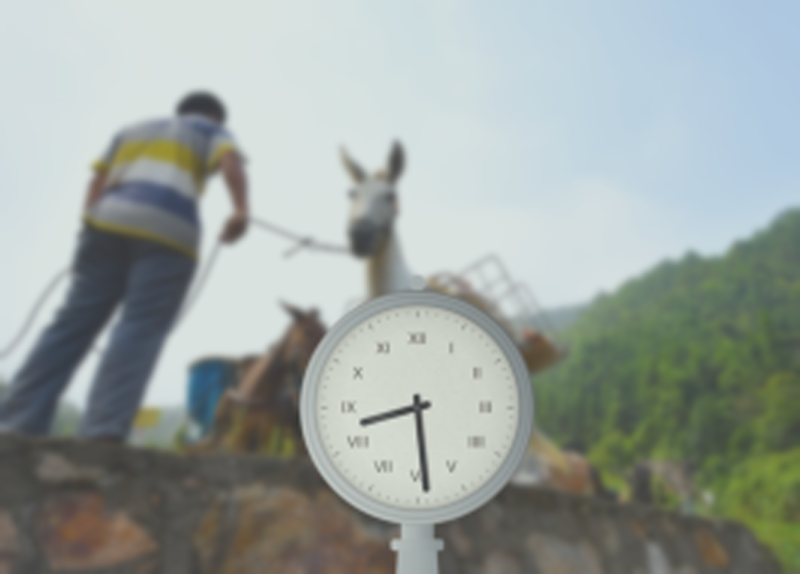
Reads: 8,29
